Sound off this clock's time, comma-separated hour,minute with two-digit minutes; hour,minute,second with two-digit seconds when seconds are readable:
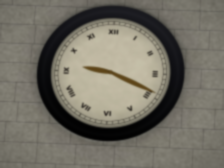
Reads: 9,19
